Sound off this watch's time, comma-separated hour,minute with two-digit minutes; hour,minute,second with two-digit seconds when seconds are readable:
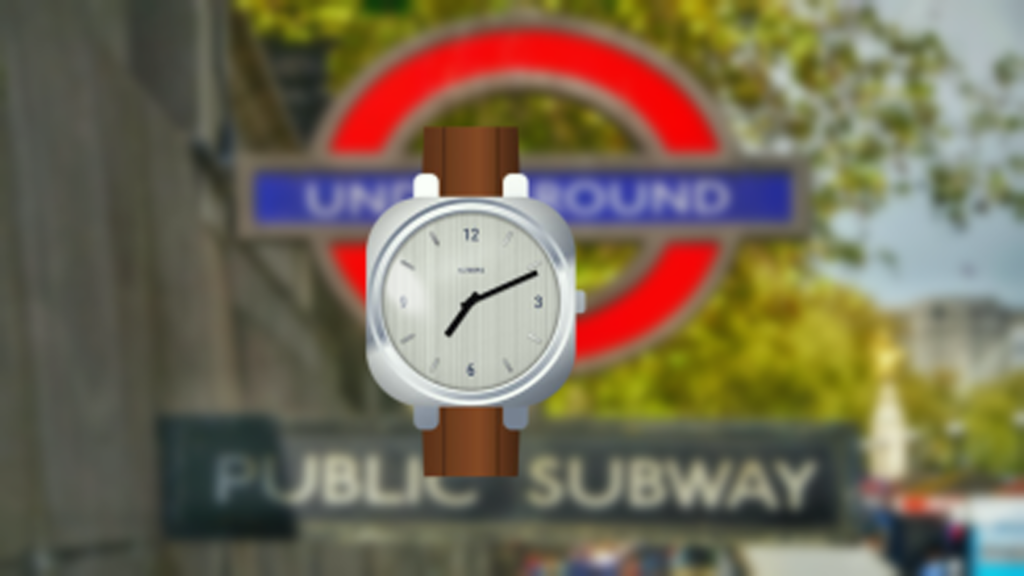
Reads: 7,11
